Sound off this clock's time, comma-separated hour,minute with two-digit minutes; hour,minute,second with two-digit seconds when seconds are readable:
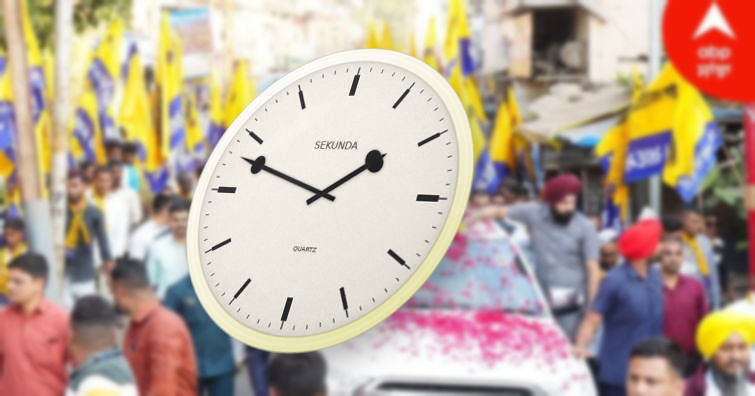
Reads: 1,48
